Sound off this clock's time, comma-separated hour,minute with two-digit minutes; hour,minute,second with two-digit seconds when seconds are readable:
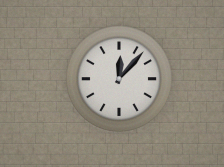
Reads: 12,07
